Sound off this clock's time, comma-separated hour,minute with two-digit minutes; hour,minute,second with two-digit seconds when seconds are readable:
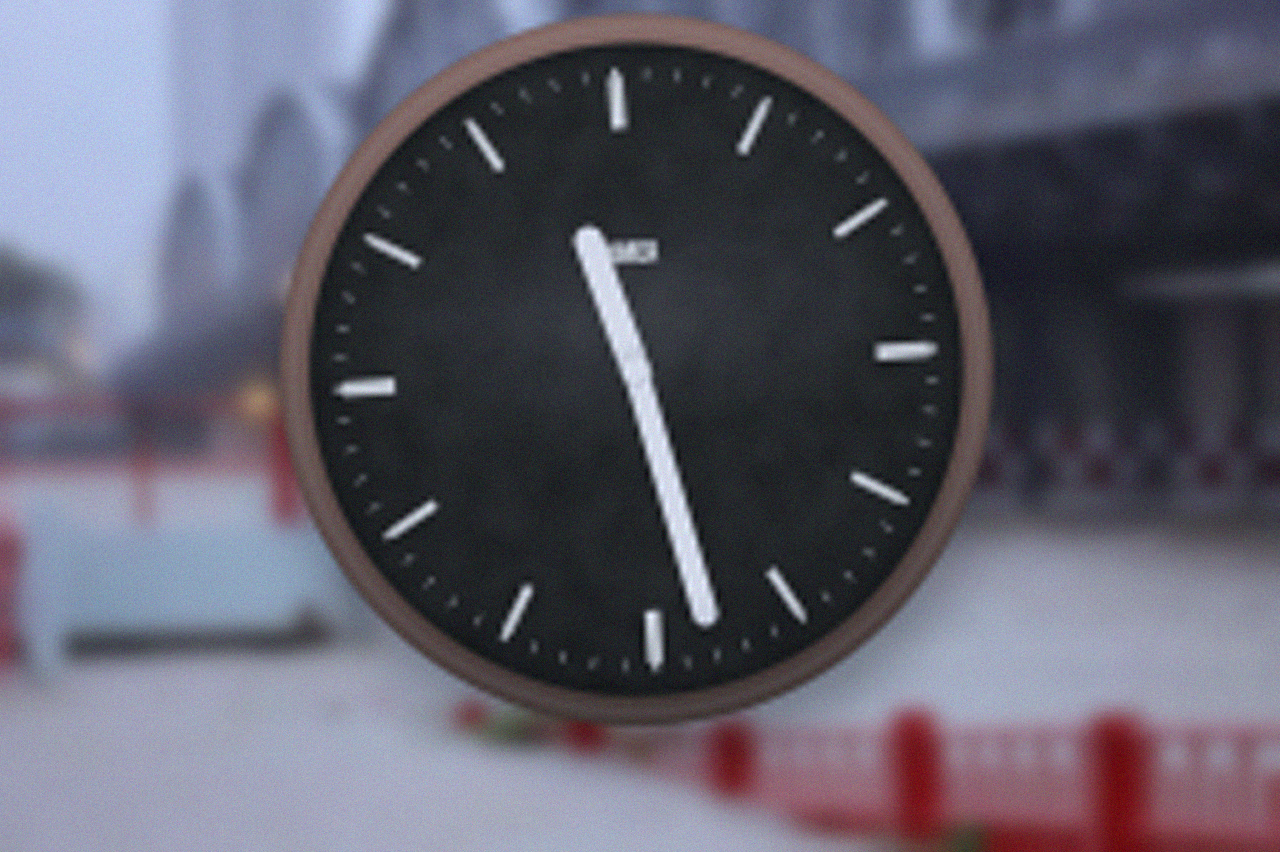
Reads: 11,28
